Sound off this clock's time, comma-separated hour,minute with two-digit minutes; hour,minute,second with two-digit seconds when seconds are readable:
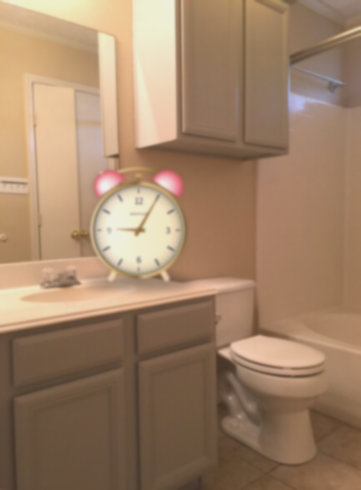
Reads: 9,05
